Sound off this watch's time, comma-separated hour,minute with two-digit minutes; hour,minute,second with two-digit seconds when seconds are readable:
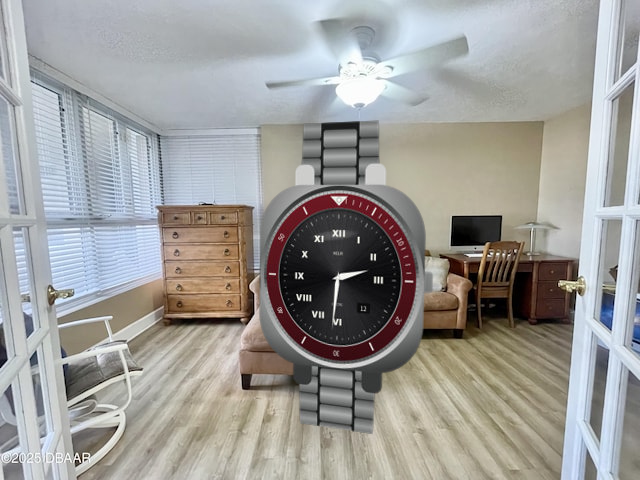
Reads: 2,31
